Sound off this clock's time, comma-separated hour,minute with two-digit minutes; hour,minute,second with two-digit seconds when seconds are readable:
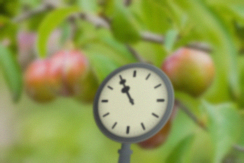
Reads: 10,55
